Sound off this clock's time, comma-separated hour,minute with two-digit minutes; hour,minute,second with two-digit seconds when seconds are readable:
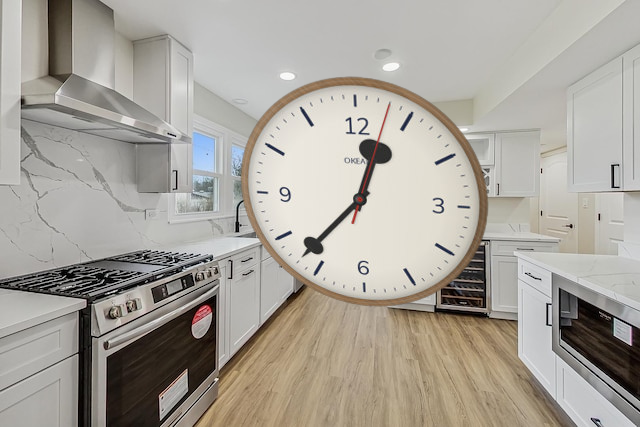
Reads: 12,37,03
